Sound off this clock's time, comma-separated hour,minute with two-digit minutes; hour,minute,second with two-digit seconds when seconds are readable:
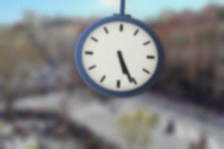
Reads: 5,26
